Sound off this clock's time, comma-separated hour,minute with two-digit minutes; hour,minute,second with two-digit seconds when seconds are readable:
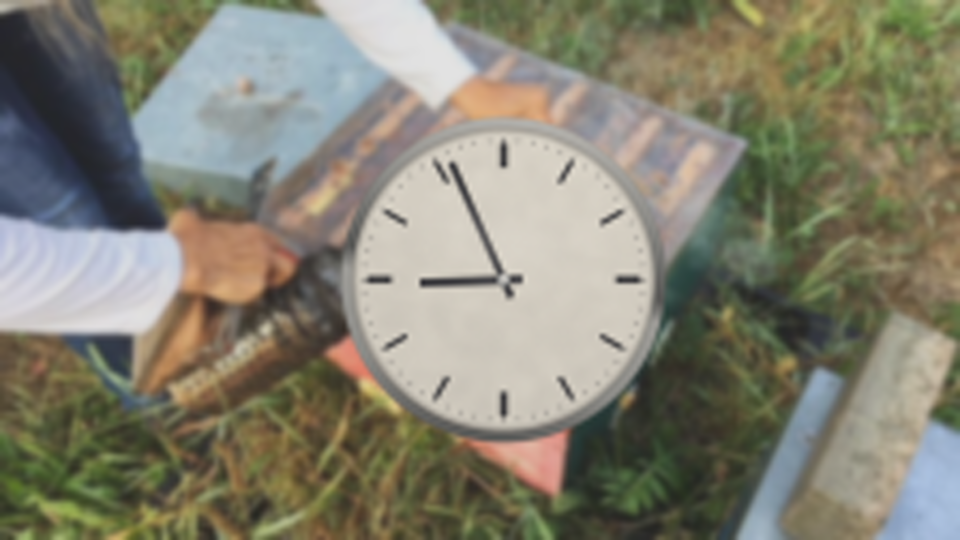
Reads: 8,56
